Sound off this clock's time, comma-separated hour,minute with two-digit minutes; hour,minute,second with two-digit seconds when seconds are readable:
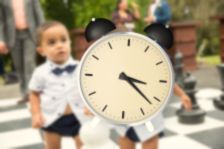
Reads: 3,22
